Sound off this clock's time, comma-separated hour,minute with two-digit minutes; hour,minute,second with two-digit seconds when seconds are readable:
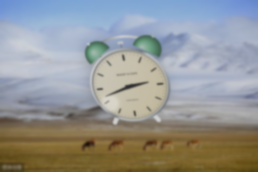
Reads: 2,42
